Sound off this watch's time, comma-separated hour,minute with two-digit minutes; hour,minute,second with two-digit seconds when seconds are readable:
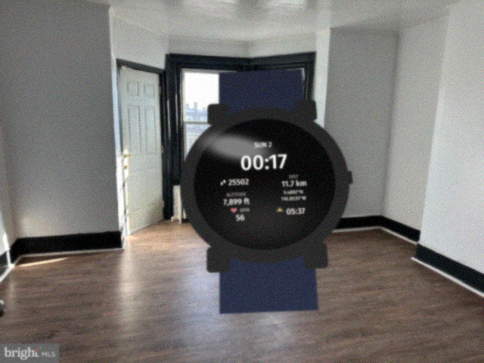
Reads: 0,17
